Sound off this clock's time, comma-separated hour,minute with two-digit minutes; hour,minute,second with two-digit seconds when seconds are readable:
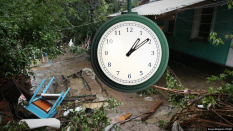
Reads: 1,09
